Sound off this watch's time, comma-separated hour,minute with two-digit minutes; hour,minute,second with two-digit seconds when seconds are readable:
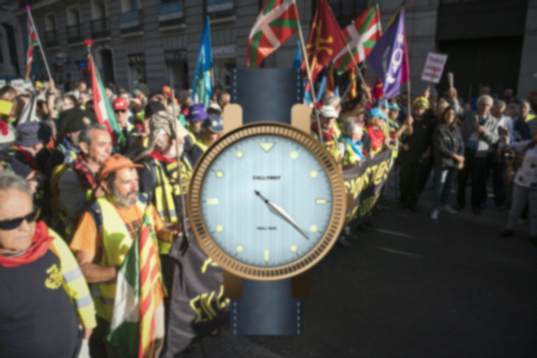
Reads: 4,21,22
